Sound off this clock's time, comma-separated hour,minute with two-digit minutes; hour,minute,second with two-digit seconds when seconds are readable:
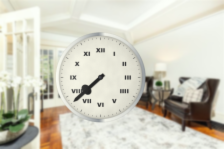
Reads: 7,38
